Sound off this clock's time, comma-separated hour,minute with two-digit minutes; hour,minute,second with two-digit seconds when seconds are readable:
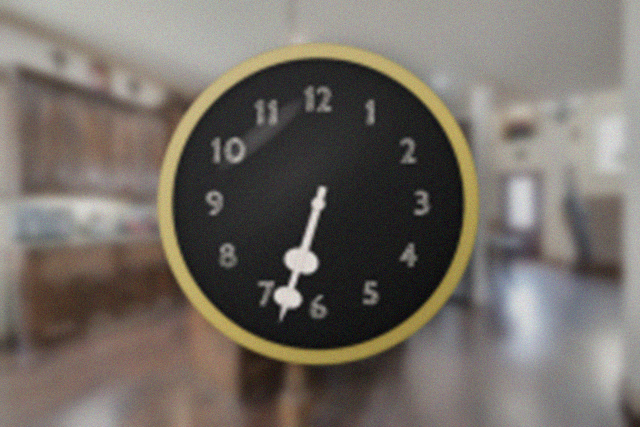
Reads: 6,33
